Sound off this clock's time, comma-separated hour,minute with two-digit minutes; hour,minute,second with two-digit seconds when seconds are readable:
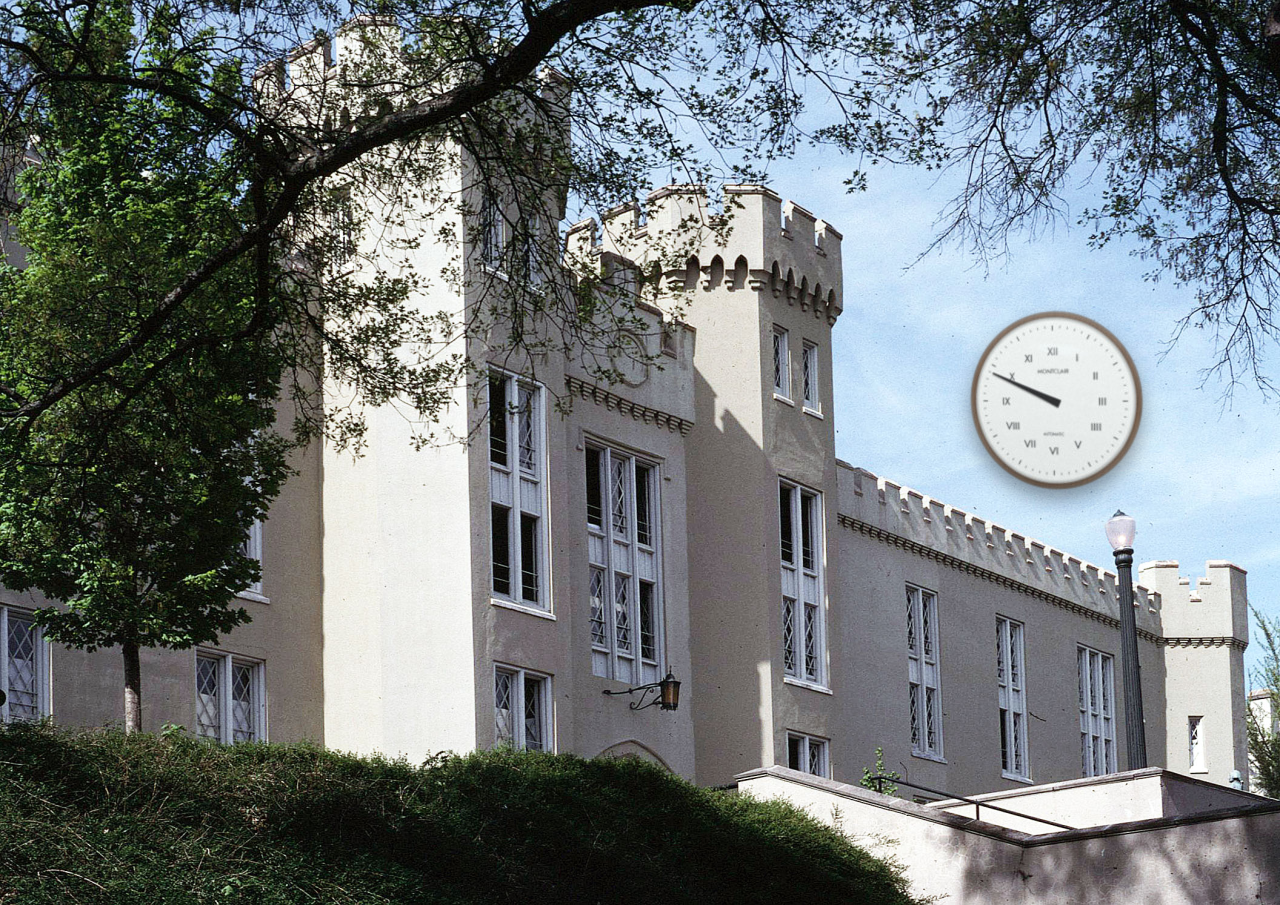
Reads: 9,49
